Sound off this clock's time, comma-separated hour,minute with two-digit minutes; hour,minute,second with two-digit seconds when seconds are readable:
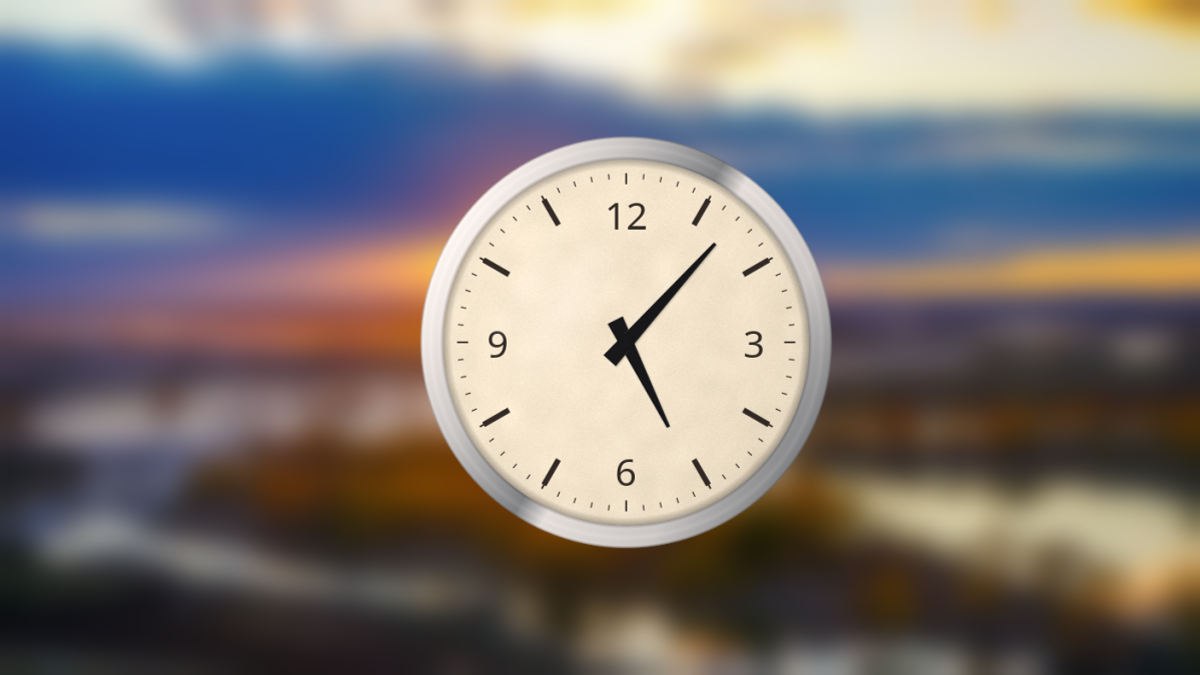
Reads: 5,07
